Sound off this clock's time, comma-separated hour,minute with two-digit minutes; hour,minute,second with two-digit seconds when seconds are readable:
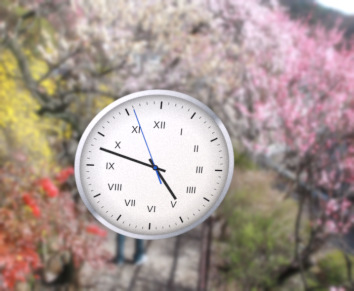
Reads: 4,47,56
